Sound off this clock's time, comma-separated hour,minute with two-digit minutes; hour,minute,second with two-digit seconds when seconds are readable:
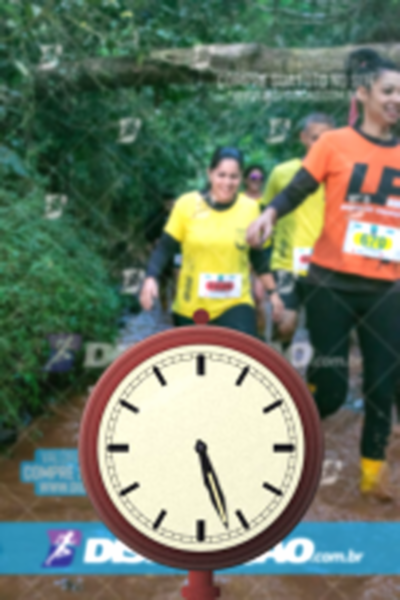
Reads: 5,27
